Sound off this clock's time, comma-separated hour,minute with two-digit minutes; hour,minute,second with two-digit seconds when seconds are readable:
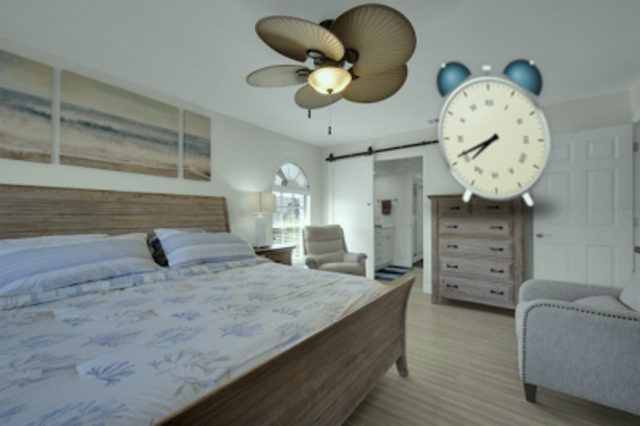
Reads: 7,41
